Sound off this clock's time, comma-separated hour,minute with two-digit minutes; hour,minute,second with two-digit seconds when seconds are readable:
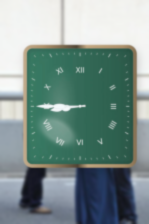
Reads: 8,45
